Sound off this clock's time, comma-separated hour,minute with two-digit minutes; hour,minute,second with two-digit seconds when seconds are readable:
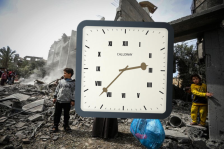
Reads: 2,37
